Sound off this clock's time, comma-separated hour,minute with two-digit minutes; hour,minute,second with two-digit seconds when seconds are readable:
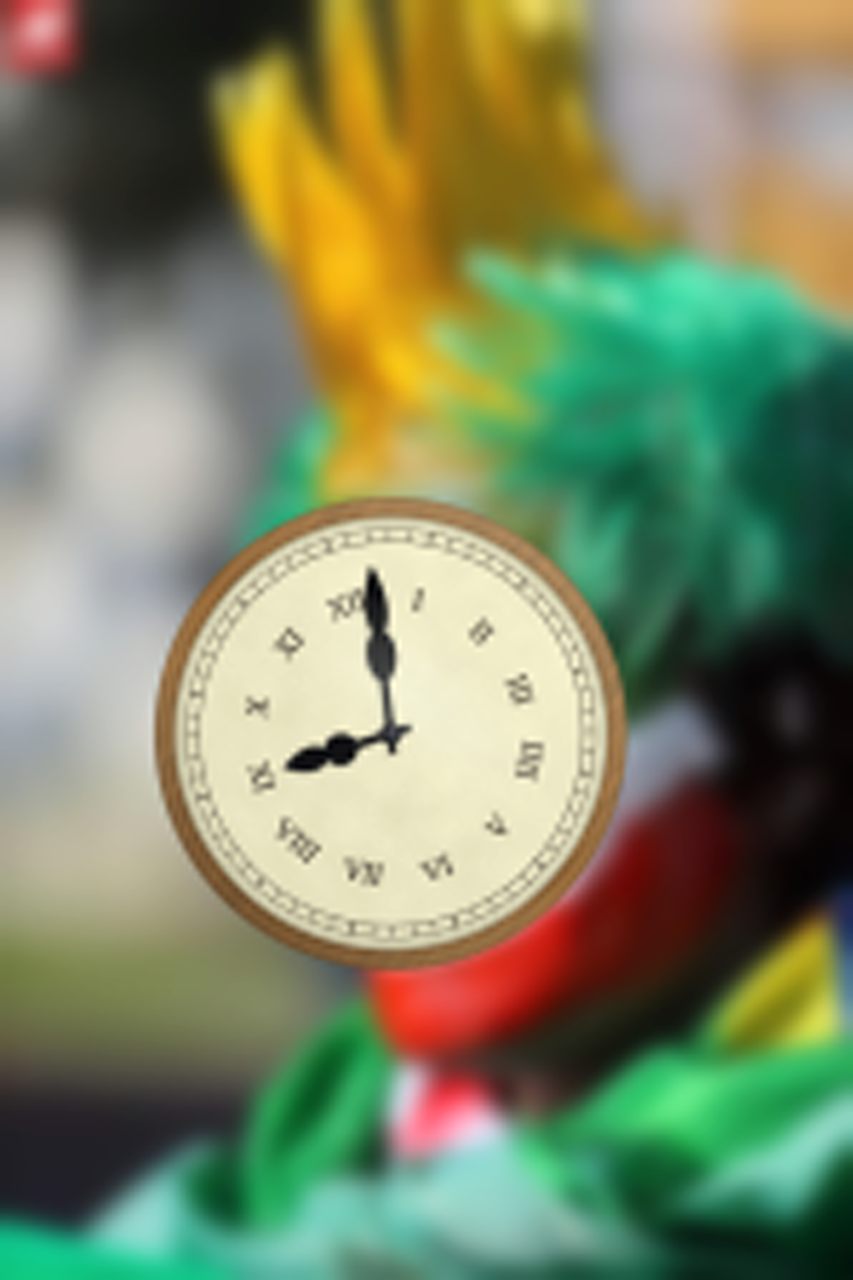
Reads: 9,02
